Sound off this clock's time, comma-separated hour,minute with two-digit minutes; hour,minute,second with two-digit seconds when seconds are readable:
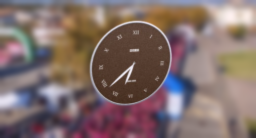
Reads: 6,38
